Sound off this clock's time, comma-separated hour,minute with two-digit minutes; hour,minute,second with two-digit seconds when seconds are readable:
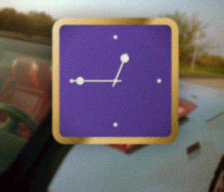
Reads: 12,45
